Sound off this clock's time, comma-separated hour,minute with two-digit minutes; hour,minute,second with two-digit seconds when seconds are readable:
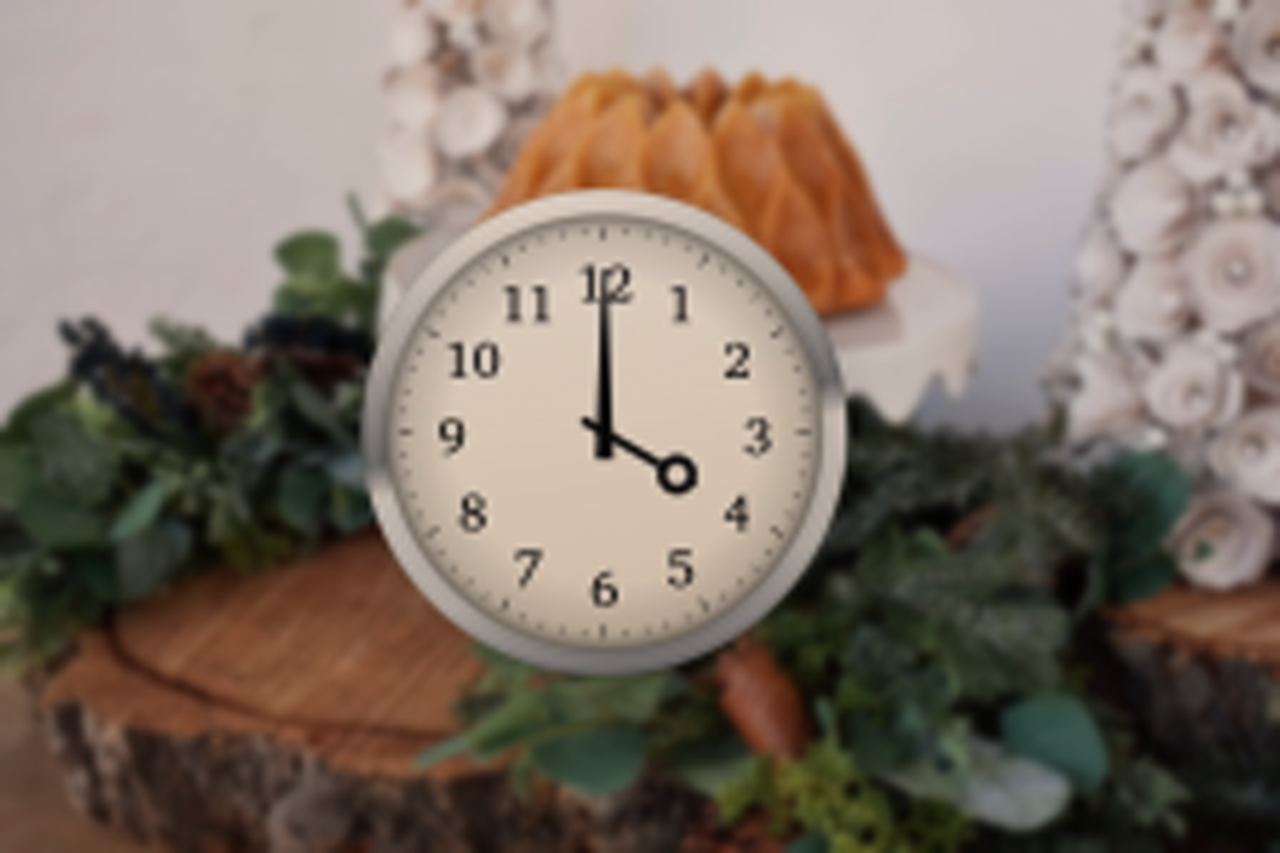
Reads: 4,00
